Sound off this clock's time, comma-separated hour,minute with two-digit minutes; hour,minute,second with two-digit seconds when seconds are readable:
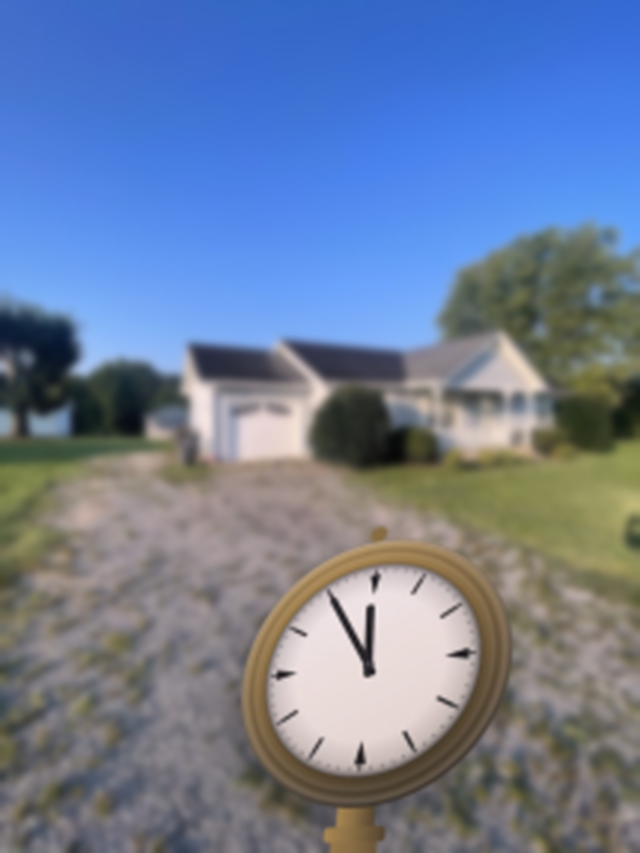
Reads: 11,55
